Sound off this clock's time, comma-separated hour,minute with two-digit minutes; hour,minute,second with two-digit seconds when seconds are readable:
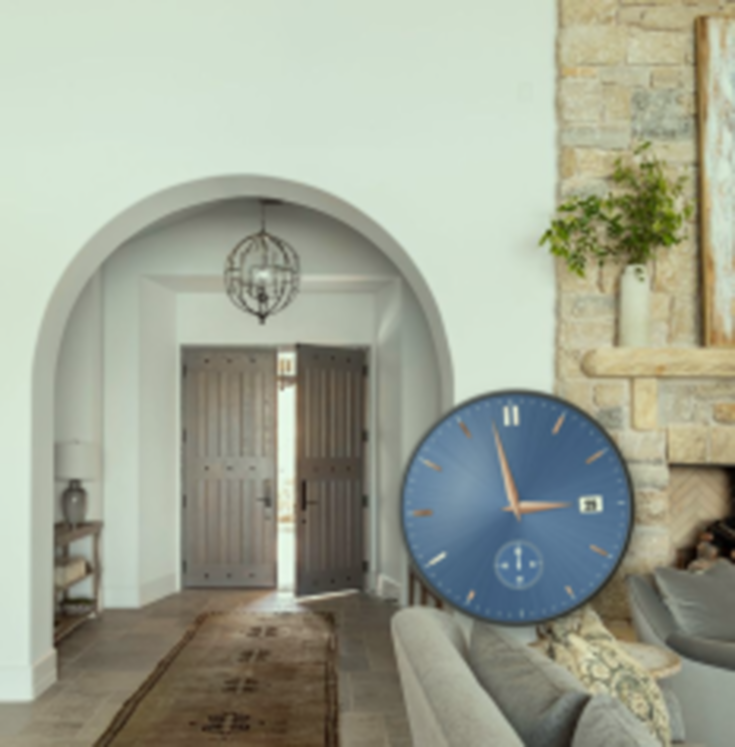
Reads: 2,58
